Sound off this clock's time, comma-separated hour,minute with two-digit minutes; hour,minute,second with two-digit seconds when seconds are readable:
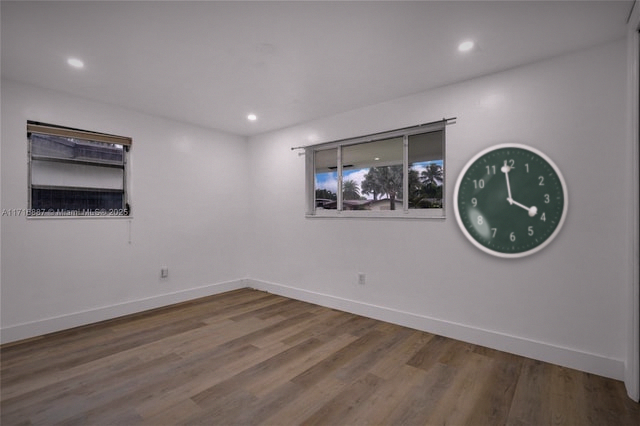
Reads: 3,59
